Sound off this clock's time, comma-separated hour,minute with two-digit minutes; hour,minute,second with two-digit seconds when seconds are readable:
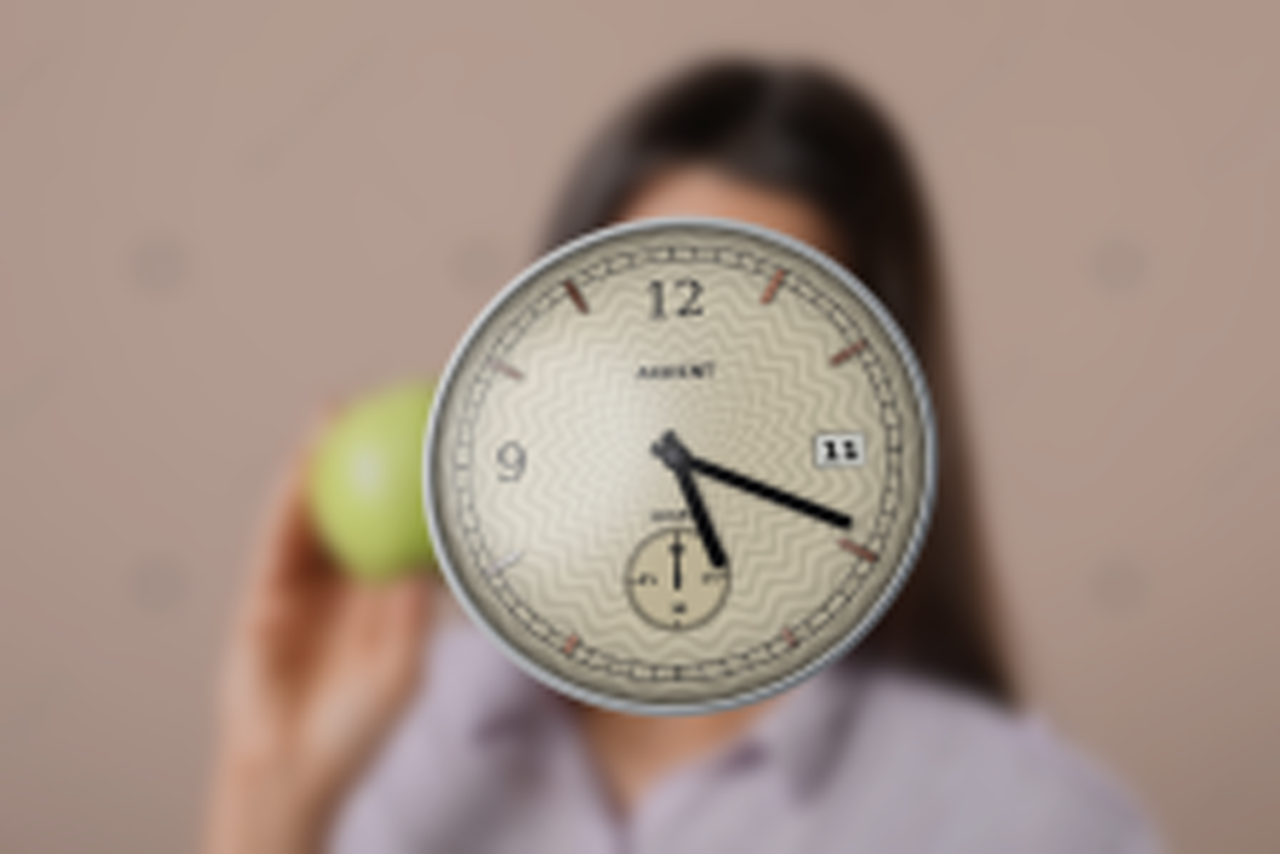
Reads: 5,19
